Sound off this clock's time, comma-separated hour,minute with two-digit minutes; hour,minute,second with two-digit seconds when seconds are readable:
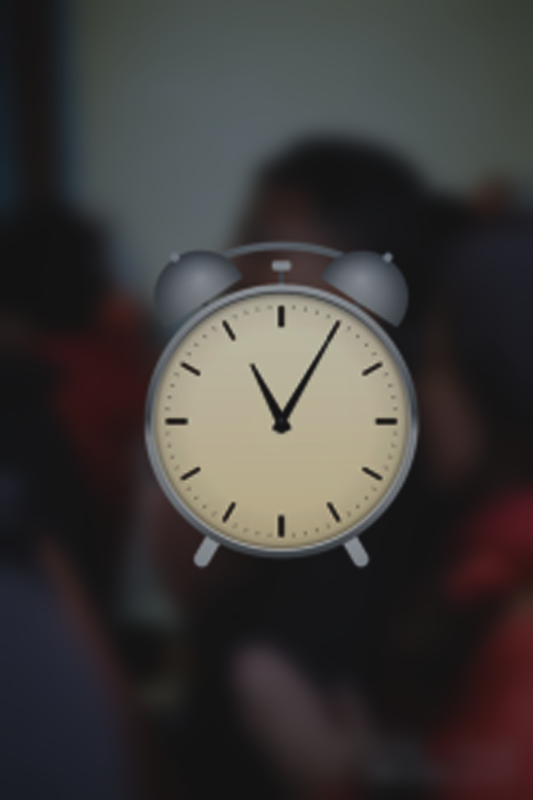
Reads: 11,05
